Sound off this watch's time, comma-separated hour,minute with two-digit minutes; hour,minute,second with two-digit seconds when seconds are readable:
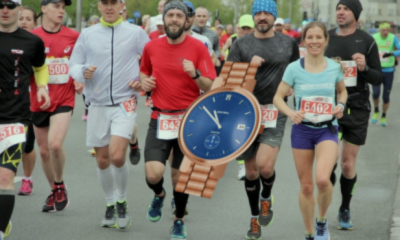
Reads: 10,51
